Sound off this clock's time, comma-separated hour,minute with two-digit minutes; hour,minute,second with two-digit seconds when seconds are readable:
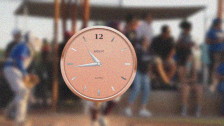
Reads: 10,44
